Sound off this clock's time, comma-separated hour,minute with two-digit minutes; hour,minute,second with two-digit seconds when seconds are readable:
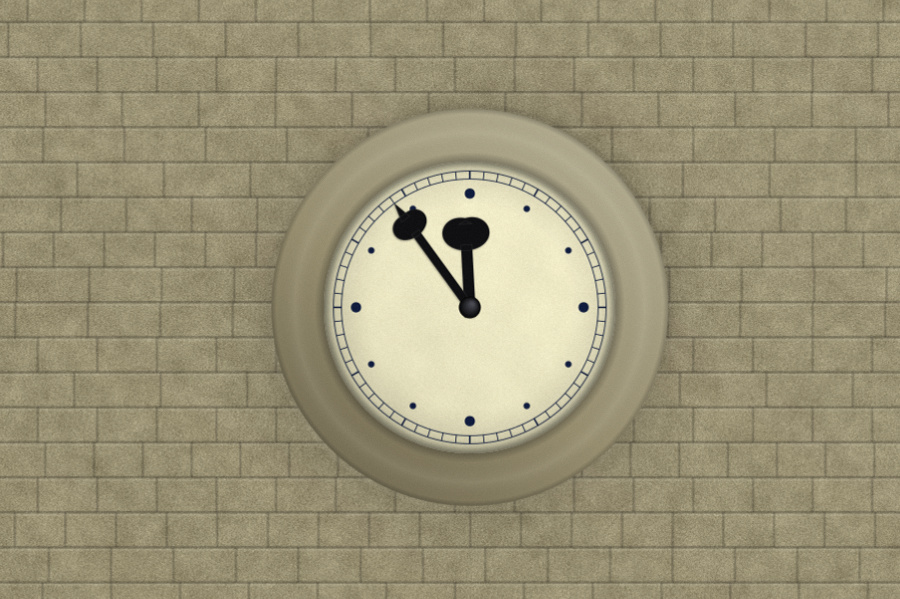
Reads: 11,54
